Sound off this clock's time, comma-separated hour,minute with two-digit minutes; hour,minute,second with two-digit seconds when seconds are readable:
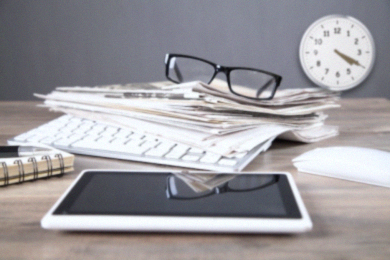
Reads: 4,20
